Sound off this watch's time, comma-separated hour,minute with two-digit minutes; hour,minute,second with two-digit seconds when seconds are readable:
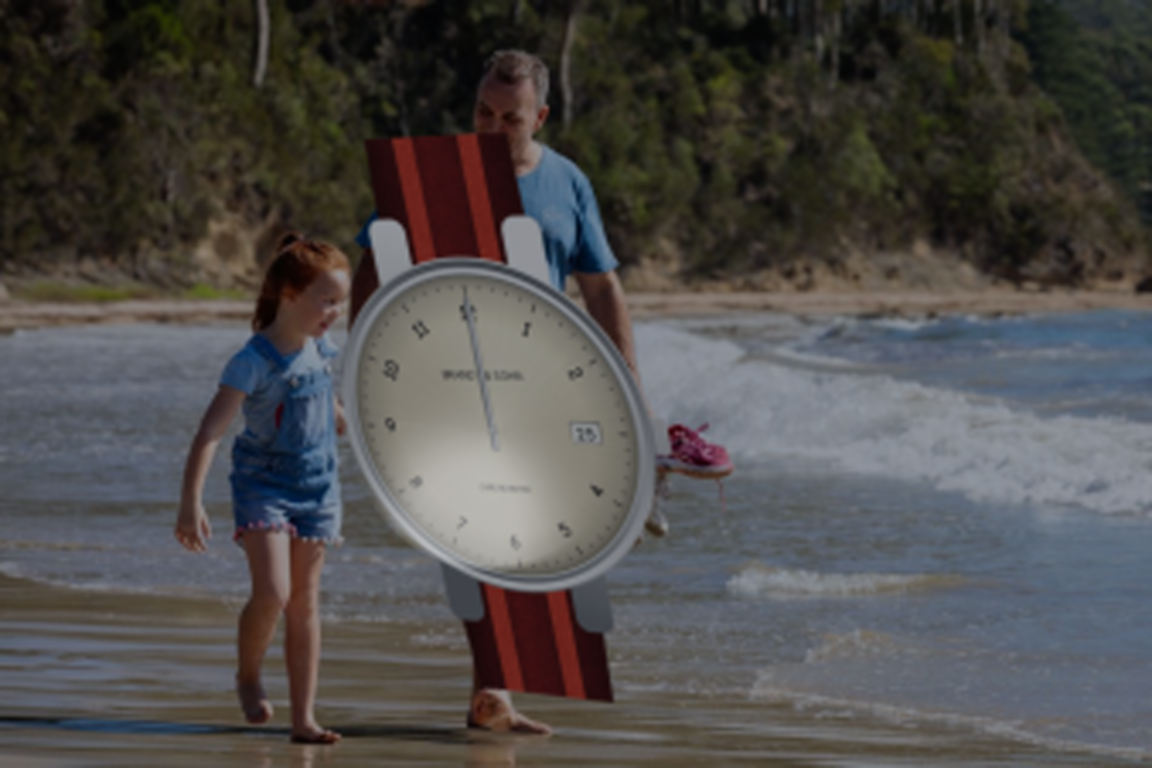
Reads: 12,00
